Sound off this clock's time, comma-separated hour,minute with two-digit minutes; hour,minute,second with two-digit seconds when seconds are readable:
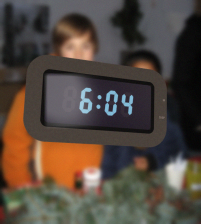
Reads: 6,04
